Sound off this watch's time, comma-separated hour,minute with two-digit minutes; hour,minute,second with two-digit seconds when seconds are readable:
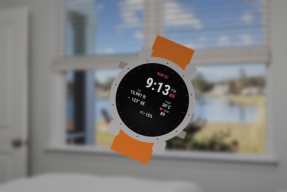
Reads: 9,13
